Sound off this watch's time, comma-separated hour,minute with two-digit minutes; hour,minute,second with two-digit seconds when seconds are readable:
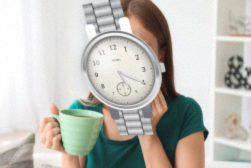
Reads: 5,20
